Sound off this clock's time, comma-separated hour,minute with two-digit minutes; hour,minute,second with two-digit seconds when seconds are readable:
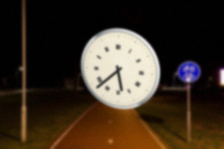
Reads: 5,38
